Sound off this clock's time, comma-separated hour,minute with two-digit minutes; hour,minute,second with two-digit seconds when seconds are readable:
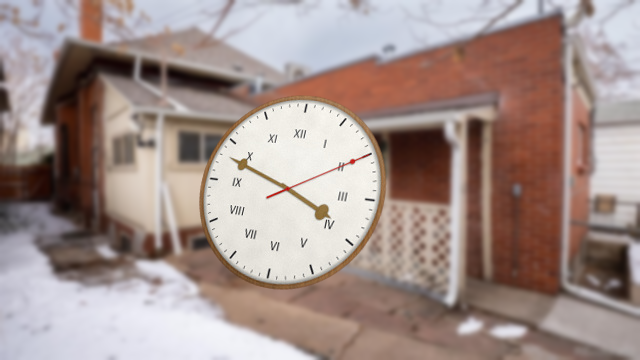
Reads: 3,48,10
